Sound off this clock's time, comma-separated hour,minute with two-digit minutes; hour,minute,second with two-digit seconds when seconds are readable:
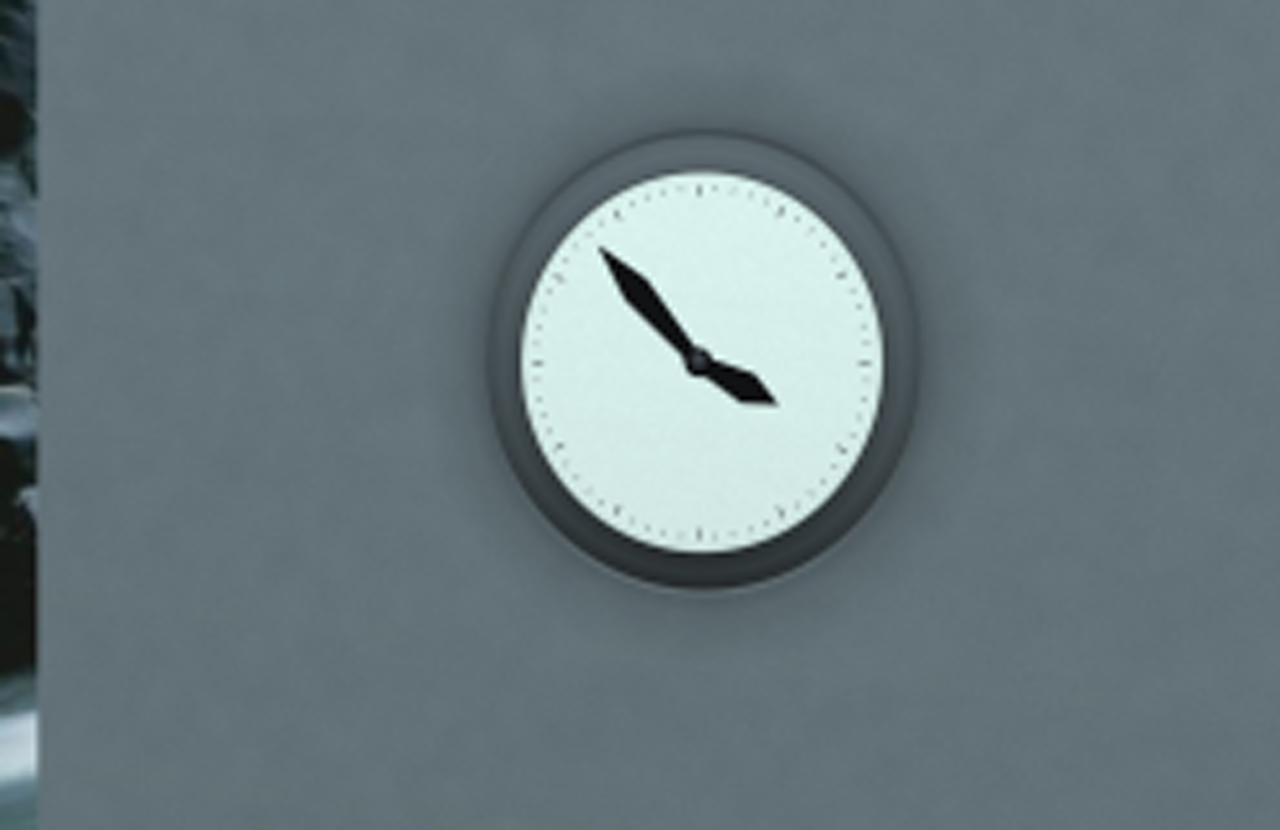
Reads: 3,53
